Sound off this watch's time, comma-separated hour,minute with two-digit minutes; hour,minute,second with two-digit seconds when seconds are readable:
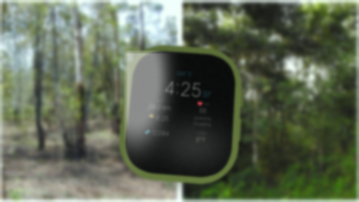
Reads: 4,25
